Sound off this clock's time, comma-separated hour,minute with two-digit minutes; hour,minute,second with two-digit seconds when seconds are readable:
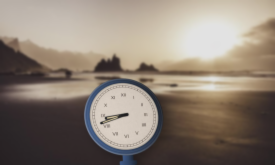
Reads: 8,42
